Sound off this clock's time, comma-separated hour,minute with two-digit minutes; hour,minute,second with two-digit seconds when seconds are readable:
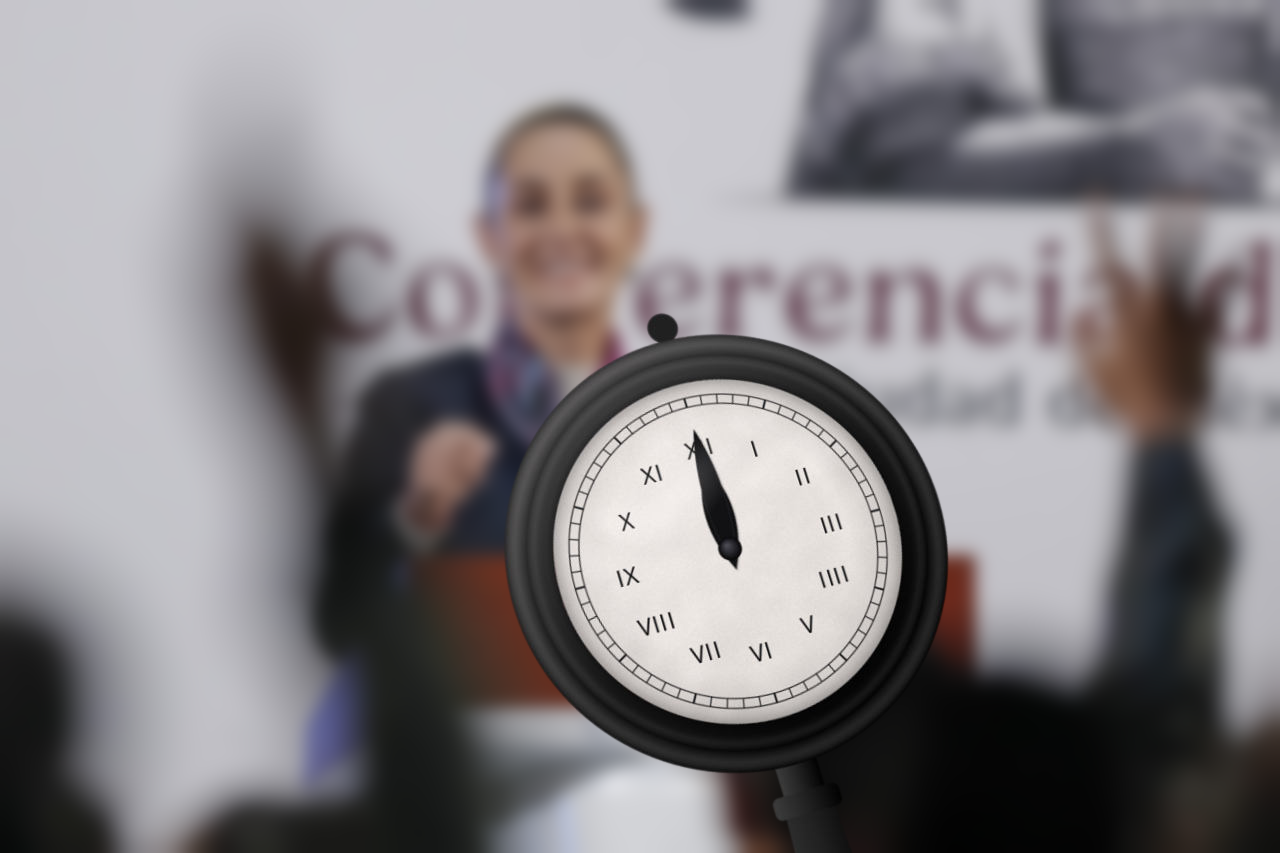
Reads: 12,00
